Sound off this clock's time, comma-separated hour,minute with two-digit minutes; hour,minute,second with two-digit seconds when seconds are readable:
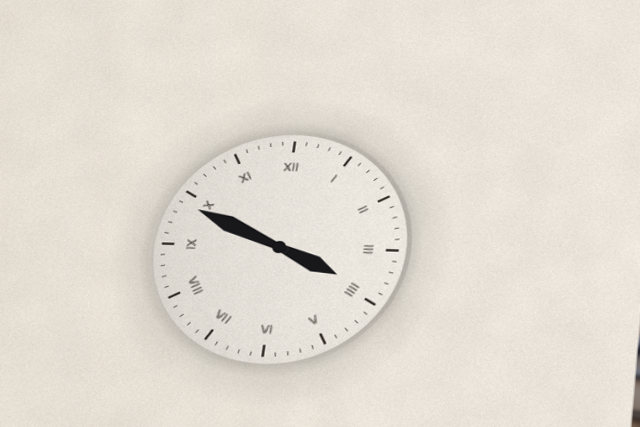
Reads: 3,49
